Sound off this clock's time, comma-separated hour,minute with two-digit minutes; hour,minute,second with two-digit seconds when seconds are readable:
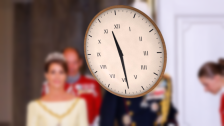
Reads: 11,29
